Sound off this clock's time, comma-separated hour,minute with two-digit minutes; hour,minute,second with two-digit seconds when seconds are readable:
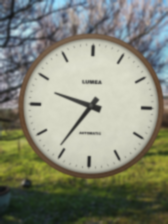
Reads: 9,36
